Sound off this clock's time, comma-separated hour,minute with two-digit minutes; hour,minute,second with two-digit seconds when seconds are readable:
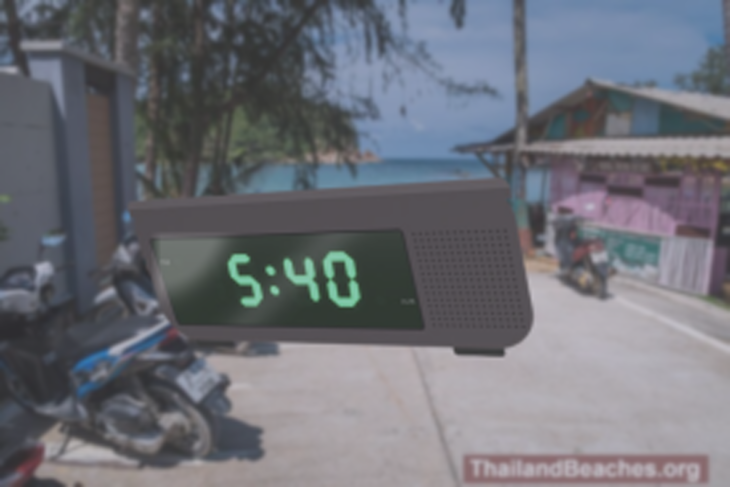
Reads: 5,40
